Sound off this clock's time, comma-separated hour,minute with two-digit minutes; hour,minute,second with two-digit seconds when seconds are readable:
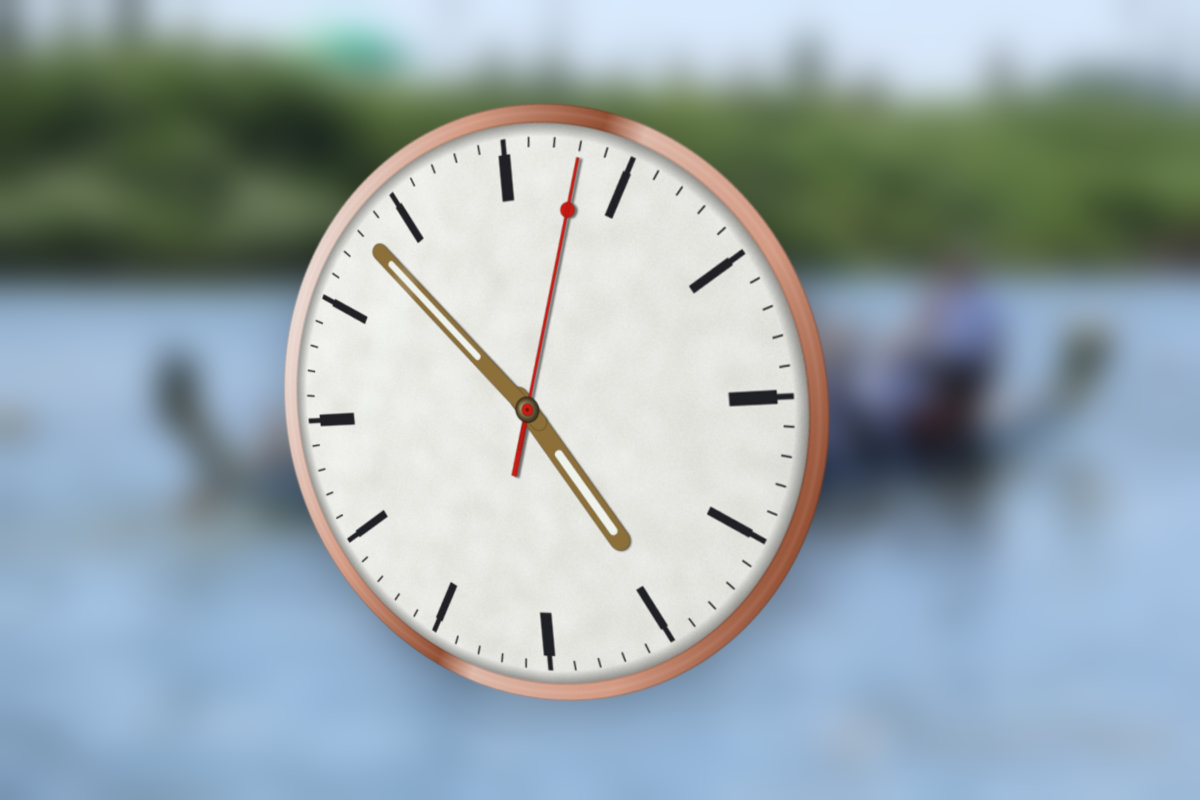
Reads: 4,53,03
